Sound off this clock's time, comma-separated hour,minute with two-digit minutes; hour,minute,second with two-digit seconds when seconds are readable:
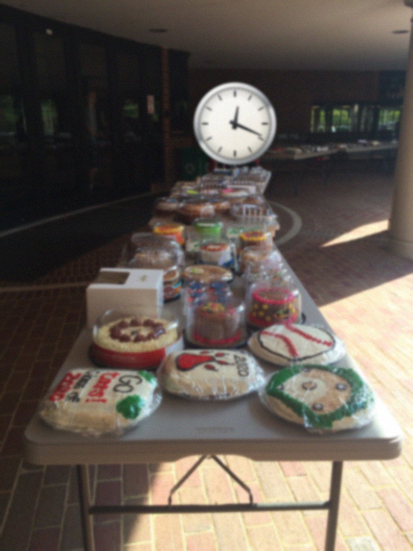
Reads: 12,19
